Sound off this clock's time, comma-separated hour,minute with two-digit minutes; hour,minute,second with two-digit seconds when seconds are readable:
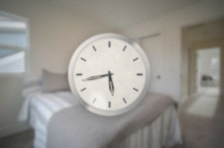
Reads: 5,43
